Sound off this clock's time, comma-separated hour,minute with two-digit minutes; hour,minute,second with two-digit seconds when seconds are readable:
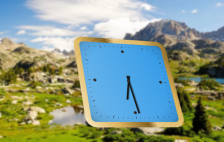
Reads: 6,29
